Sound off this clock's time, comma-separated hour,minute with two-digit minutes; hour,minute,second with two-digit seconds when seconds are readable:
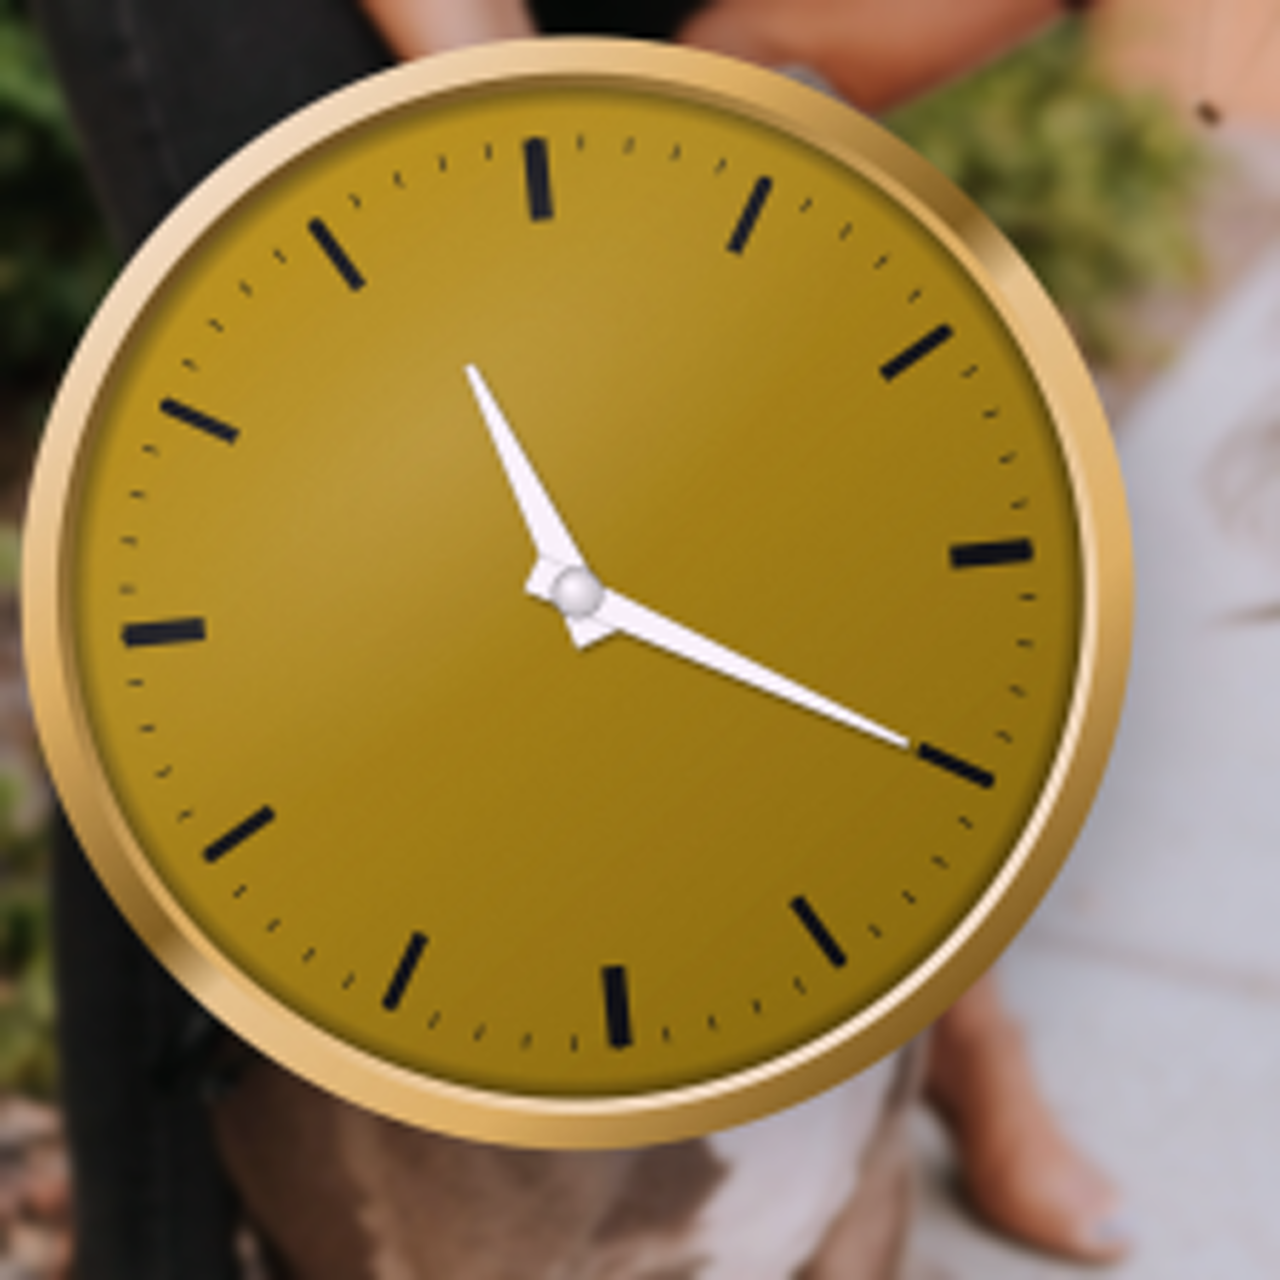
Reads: 11,20
